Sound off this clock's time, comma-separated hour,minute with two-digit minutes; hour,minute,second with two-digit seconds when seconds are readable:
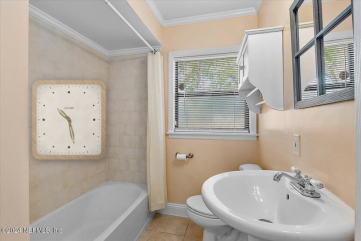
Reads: 10,28
